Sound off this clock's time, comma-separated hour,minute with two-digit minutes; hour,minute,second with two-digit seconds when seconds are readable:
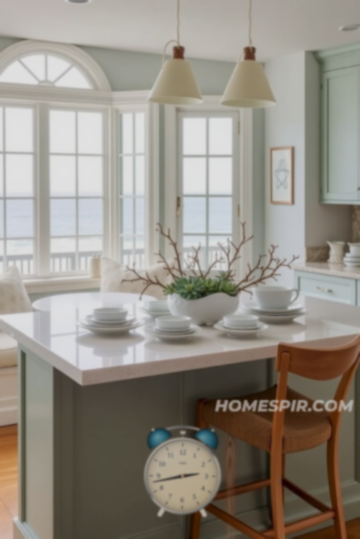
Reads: 2,43
